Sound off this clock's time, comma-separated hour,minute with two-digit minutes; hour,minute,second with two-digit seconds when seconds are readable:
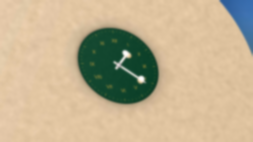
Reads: 1,21
